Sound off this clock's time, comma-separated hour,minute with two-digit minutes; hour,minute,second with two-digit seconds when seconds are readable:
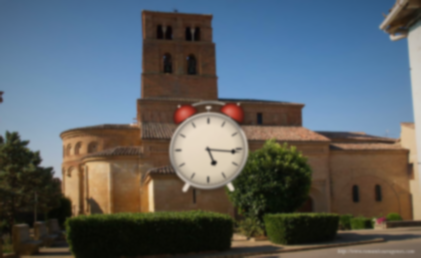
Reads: 5,16
